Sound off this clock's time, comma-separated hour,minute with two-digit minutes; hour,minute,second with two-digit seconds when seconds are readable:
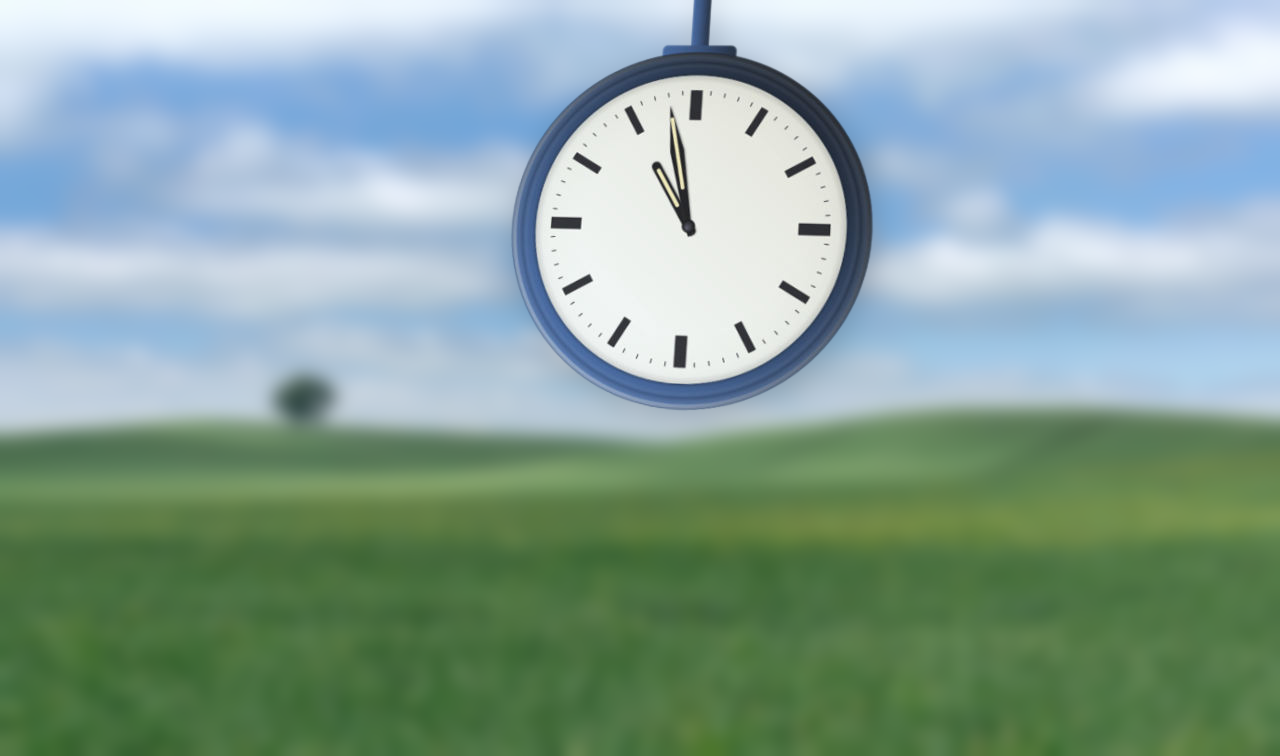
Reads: 10,58
